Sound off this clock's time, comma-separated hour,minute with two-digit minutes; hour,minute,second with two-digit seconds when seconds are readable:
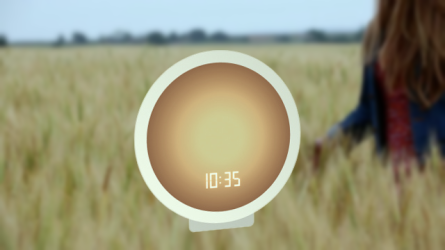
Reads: 10,35
